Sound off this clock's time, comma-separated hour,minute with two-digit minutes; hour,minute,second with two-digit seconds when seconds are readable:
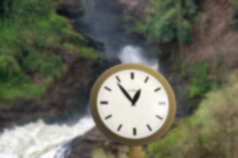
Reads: 12,54
